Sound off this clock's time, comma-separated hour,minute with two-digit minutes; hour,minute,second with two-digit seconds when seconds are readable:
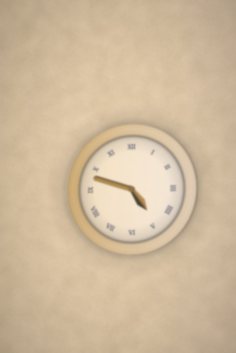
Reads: 4,48
